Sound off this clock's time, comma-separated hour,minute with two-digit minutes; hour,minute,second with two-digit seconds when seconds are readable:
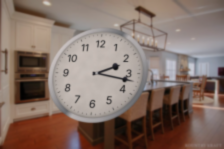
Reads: 2,17
